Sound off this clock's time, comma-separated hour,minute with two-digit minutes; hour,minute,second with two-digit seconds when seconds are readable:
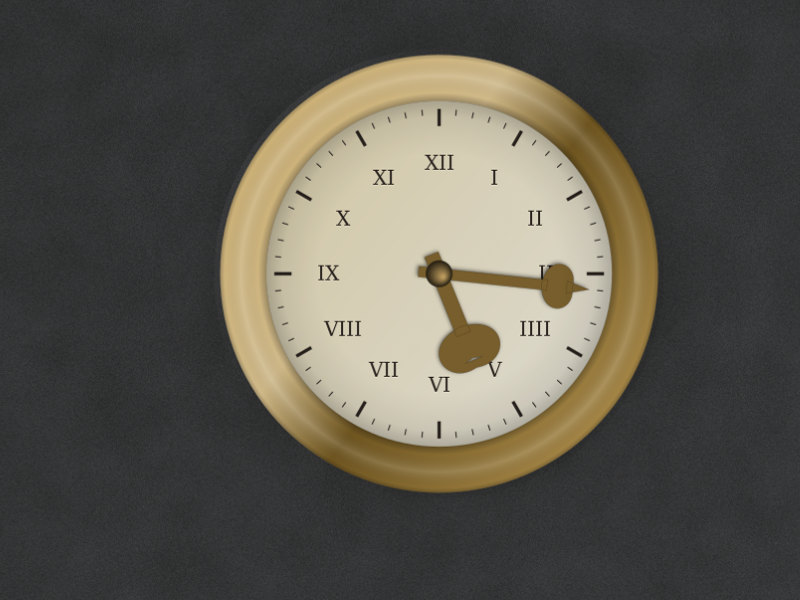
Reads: 5,16
